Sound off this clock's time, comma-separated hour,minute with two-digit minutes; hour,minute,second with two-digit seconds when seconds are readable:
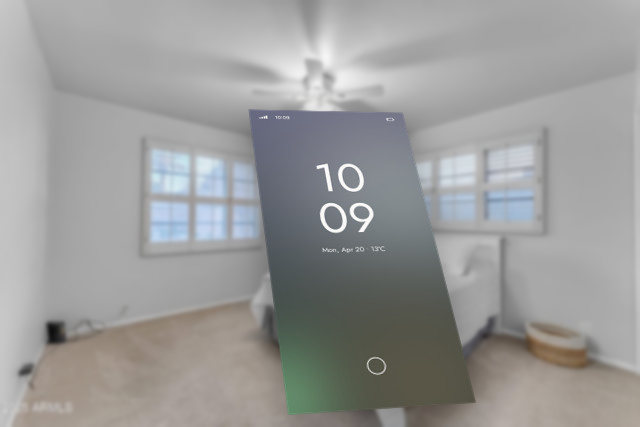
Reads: 10,09
